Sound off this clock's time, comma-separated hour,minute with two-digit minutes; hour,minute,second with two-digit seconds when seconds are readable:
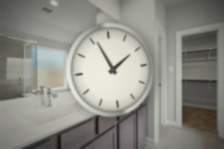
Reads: 1,56
